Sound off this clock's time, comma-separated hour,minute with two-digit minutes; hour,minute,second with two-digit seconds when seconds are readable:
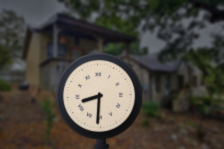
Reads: 8,31
